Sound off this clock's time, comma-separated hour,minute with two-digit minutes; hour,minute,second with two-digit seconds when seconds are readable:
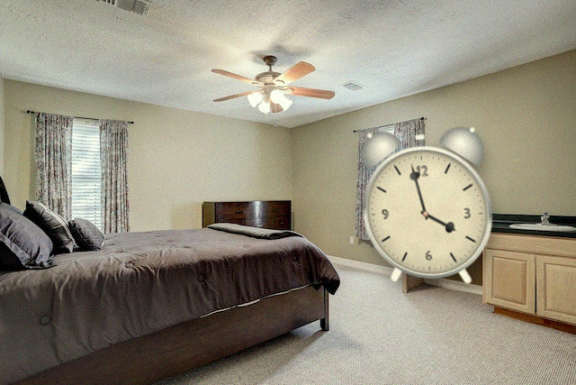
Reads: 3,58
